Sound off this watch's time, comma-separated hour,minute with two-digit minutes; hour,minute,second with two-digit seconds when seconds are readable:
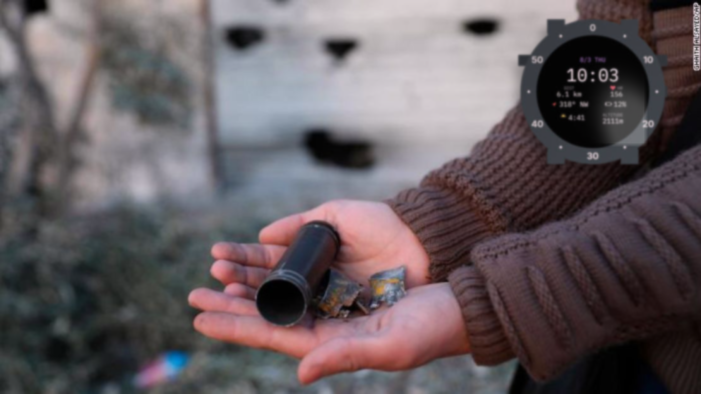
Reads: 10,03
